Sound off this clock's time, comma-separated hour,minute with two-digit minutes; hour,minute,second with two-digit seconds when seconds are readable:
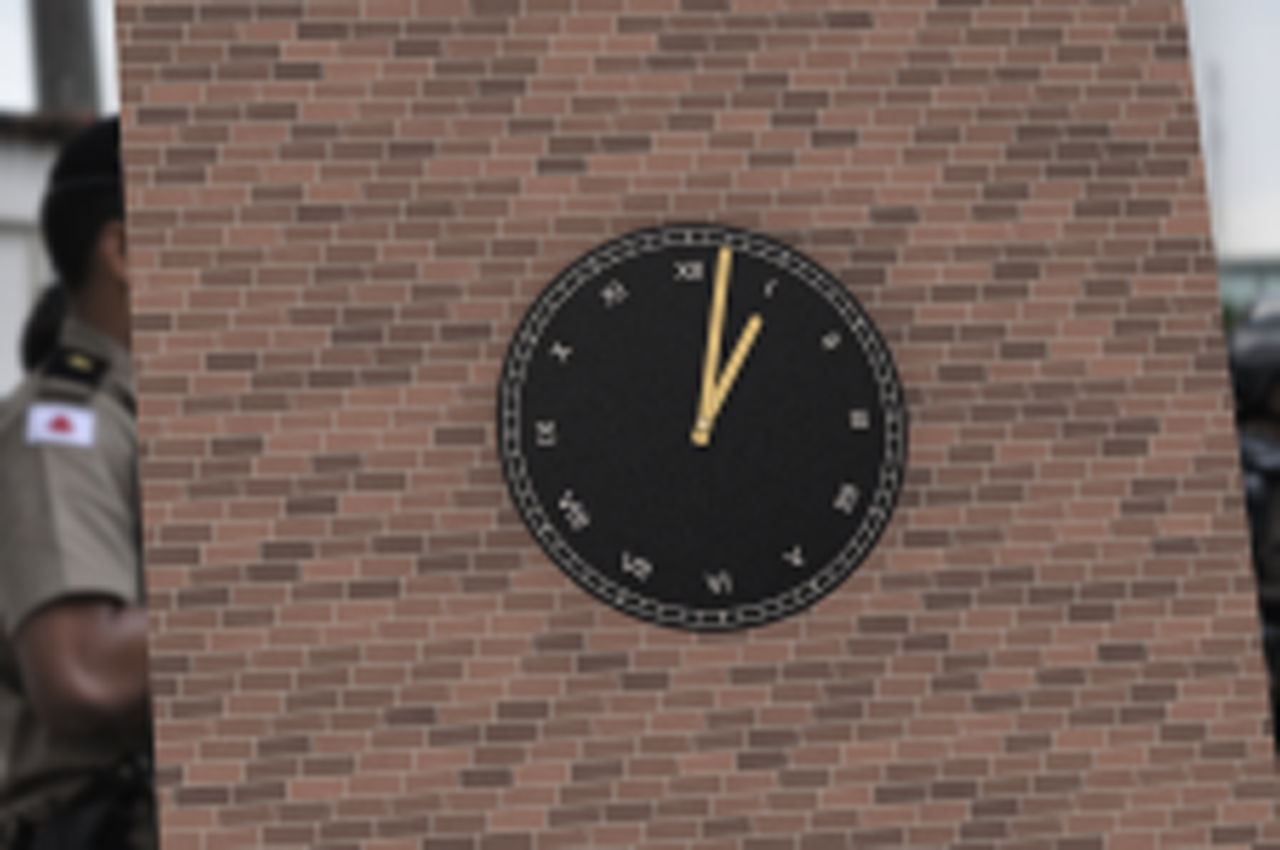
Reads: 1,02
